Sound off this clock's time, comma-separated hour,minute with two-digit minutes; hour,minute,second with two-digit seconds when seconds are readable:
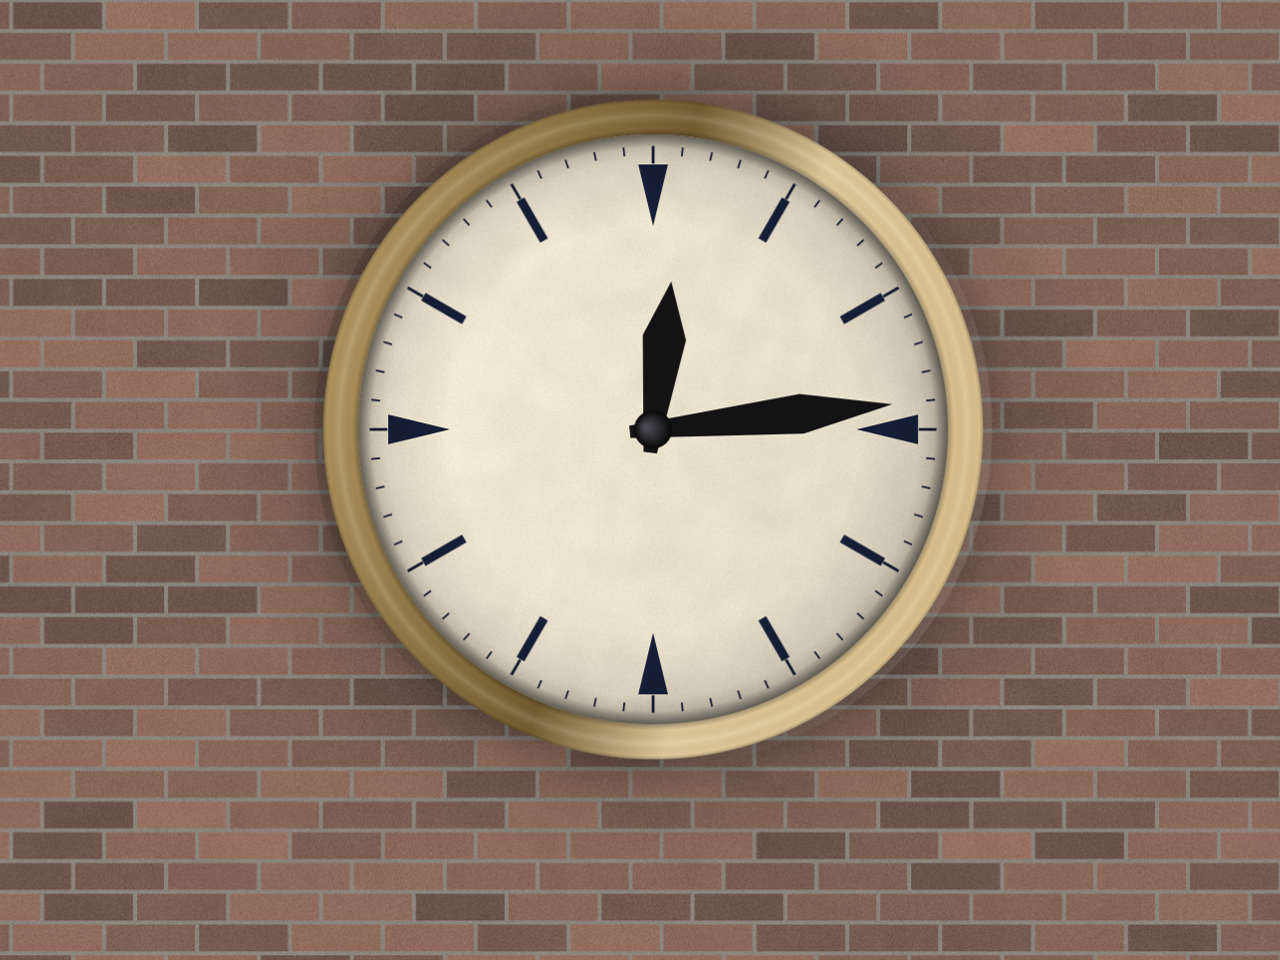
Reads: 12,14
